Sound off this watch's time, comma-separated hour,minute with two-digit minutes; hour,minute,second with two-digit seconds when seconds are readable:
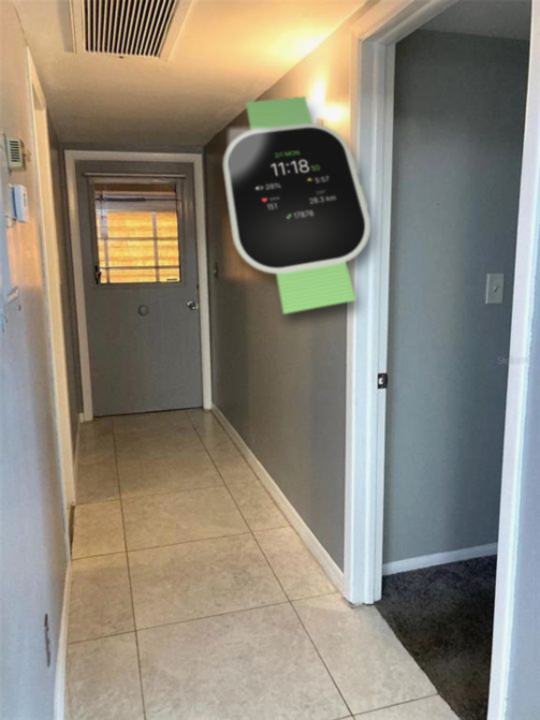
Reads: 11,18
